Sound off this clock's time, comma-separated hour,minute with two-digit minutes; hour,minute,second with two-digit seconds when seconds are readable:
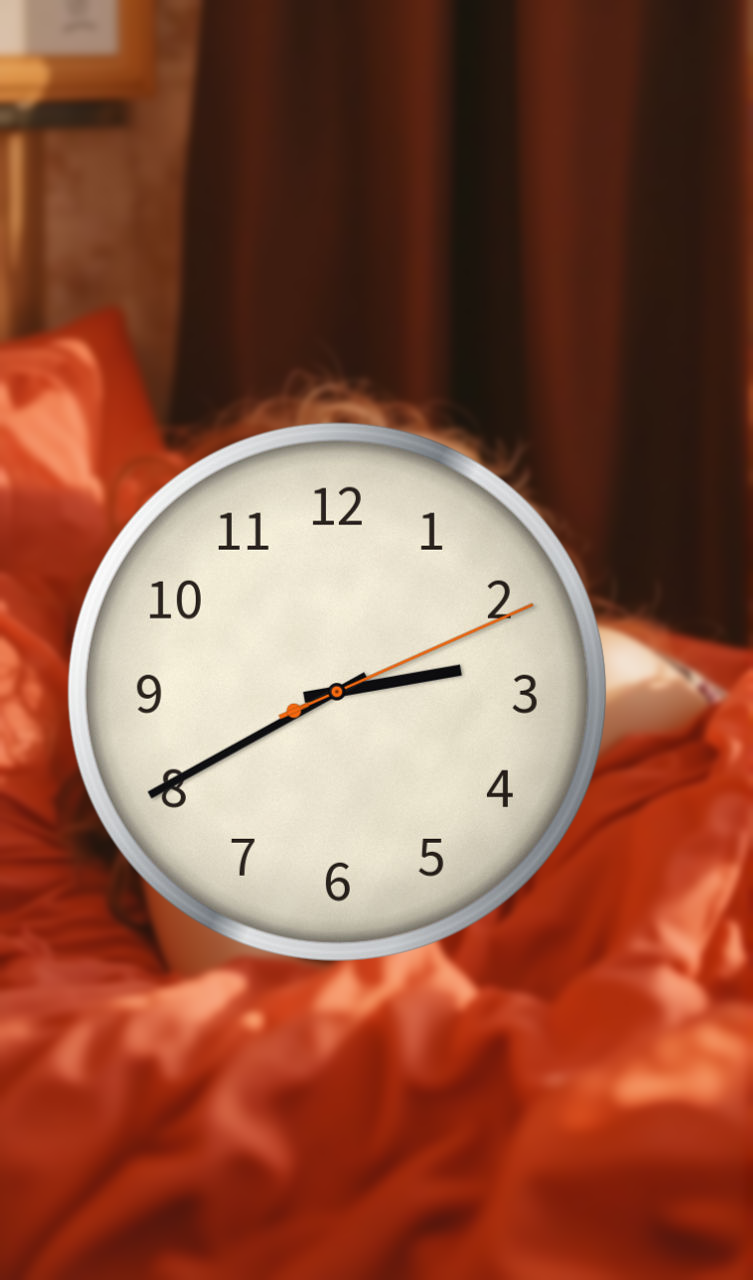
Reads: 2,40,11
